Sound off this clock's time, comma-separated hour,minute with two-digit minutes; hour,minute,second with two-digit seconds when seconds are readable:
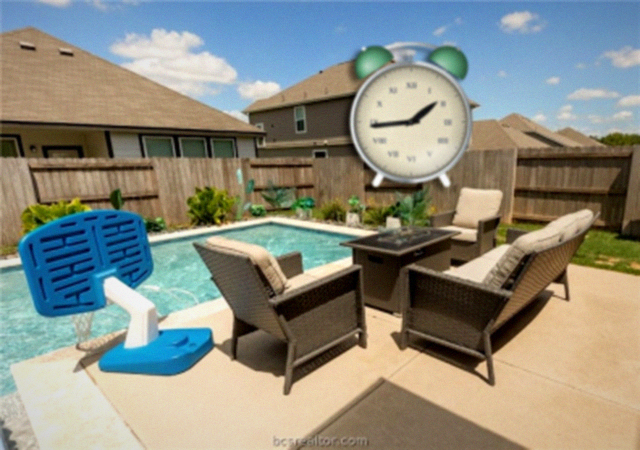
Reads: 1,44
